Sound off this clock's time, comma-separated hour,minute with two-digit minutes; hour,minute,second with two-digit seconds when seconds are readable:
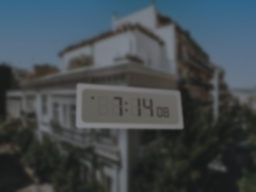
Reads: 7,14
